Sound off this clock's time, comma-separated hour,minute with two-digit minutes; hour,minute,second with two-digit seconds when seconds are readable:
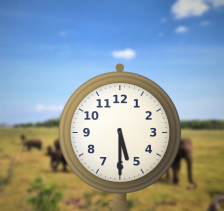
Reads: 5,30
